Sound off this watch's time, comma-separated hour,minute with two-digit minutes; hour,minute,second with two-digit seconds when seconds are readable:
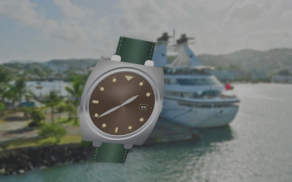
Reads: 1,39
